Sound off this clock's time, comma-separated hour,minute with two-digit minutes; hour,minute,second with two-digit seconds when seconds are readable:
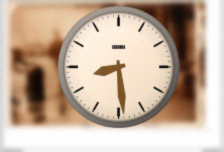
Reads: 8,29
